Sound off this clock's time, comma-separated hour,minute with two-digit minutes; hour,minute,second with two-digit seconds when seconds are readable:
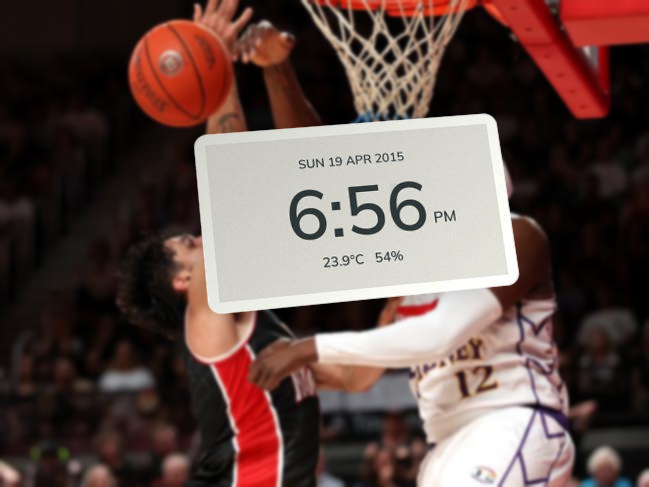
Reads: 6,56
